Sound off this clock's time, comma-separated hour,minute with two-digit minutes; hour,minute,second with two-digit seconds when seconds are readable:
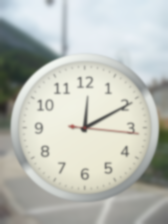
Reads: 12,10,16
